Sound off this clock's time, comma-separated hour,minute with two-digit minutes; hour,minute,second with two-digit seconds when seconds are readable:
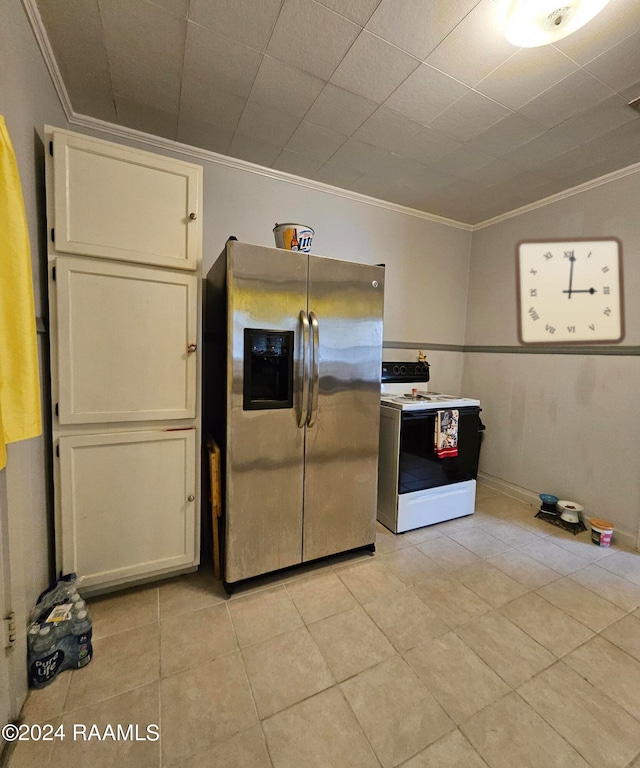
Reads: 3,01
